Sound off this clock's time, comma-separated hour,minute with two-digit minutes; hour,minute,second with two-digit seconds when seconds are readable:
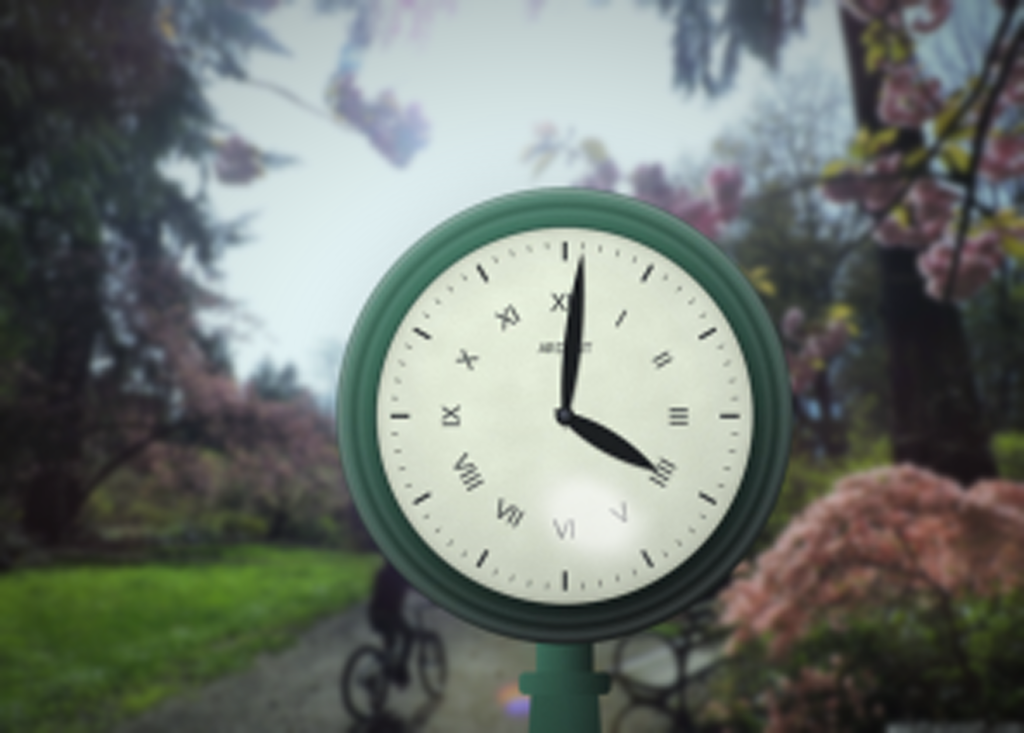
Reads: 4,01
